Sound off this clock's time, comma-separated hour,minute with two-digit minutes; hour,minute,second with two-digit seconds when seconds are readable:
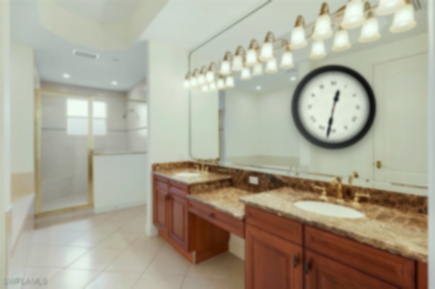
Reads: 12,32
